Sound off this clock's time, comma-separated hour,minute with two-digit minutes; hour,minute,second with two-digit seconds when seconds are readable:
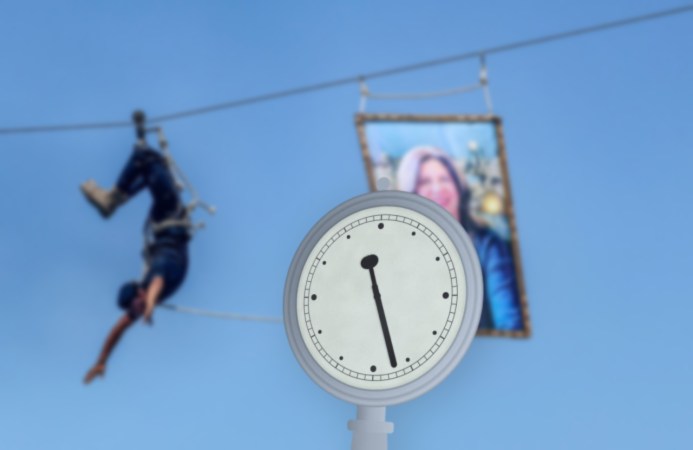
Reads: 11,27
